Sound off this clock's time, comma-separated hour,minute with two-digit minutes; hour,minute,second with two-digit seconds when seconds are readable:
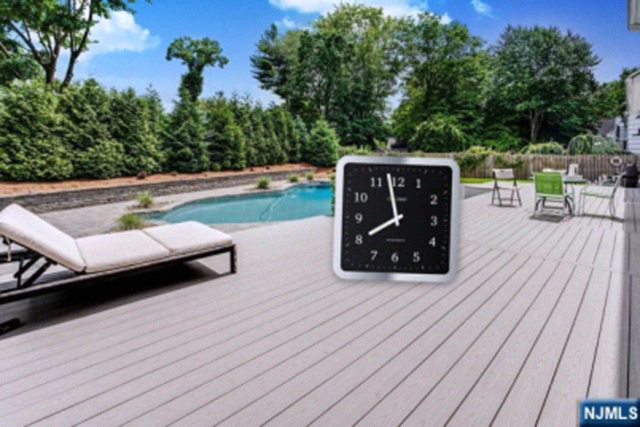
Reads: 7,58
